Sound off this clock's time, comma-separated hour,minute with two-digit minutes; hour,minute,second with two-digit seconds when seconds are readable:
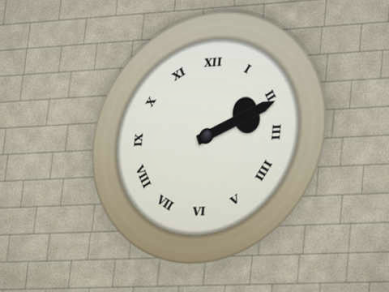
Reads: 2,11
